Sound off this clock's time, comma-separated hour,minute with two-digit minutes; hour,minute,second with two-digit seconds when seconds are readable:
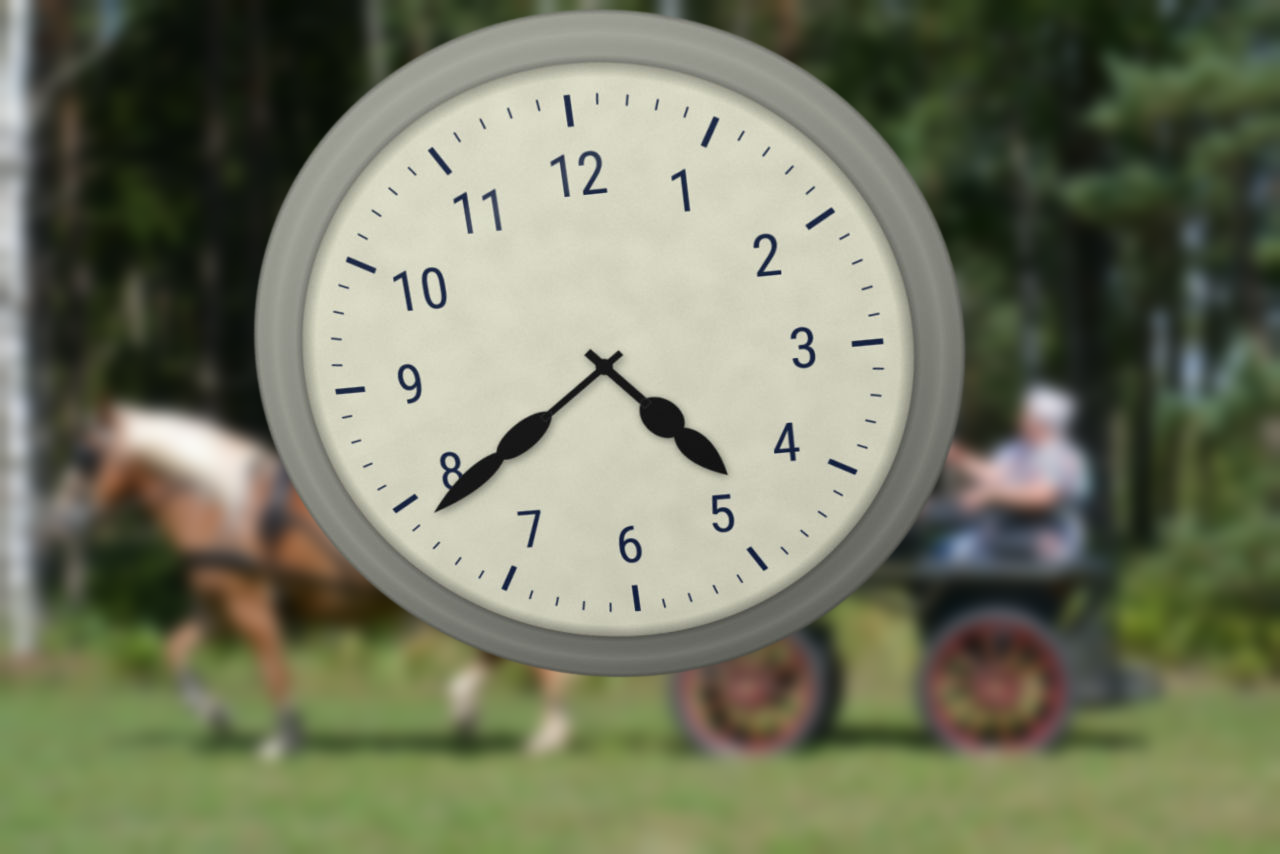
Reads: 4,39
